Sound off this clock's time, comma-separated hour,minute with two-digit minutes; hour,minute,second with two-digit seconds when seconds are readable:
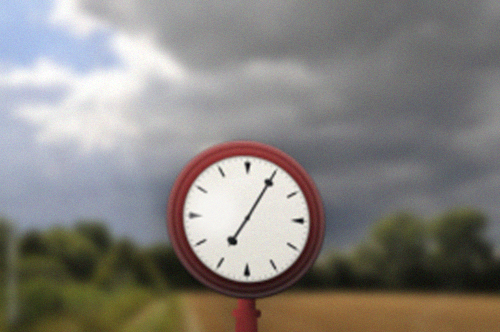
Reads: 7,05
